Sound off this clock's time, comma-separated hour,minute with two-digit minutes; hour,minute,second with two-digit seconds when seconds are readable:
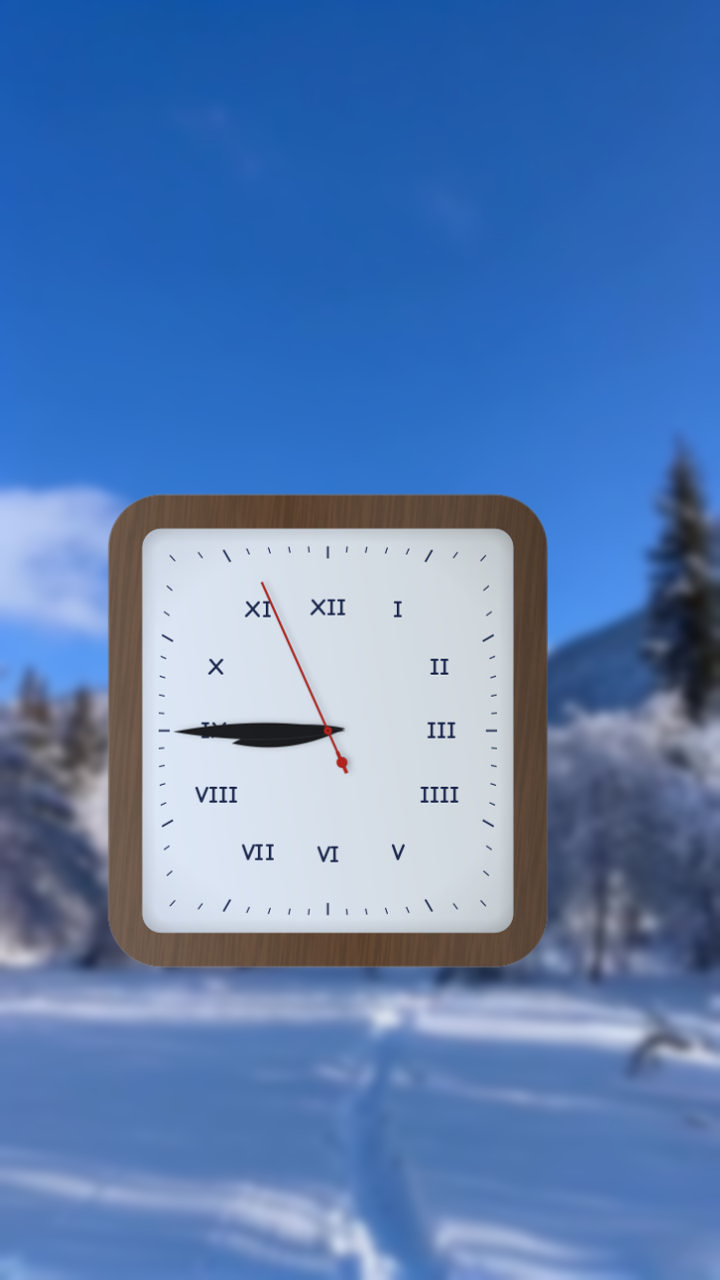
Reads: 8,44,56
